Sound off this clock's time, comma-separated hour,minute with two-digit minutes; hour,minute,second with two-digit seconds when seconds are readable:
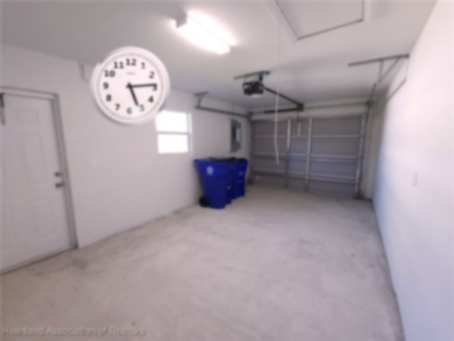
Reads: 5,14
